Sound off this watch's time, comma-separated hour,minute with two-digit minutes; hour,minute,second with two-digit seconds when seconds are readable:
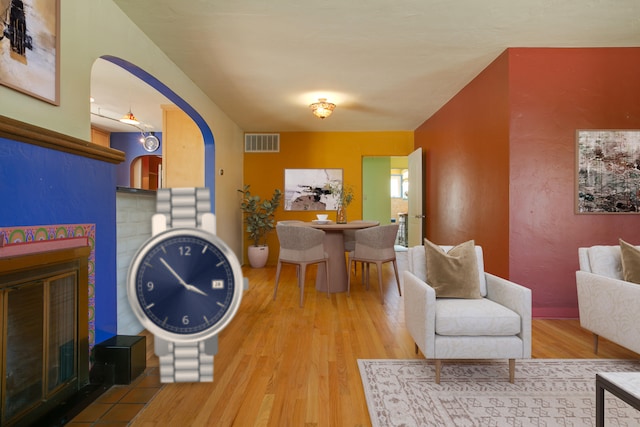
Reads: 3,53
